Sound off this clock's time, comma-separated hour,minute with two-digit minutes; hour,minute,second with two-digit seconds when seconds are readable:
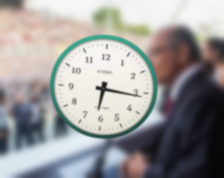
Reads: 6,16
